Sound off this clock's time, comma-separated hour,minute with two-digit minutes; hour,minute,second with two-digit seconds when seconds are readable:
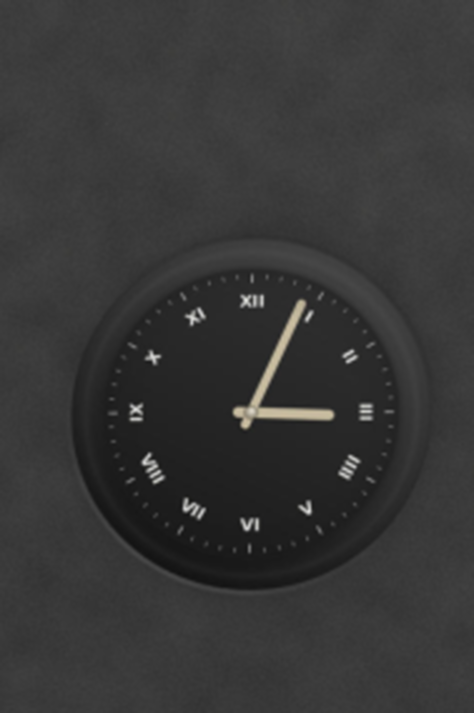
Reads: 3,04
